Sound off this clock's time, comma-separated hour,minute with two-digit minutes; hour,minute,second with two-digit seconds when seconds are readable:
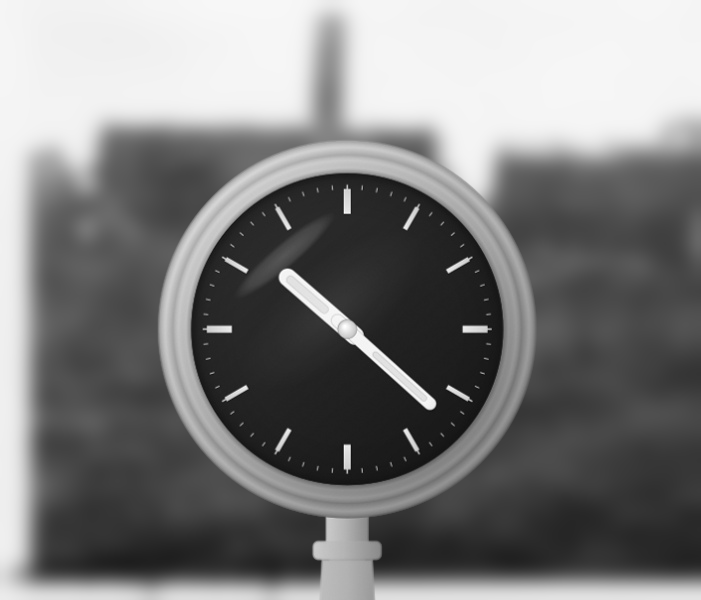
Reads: 10,22
